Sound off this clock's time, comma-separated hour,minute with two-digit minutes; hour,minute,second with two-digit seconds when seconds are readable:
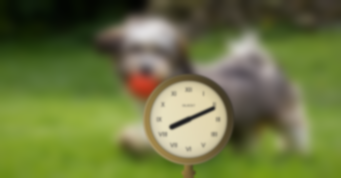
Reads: 8,11
